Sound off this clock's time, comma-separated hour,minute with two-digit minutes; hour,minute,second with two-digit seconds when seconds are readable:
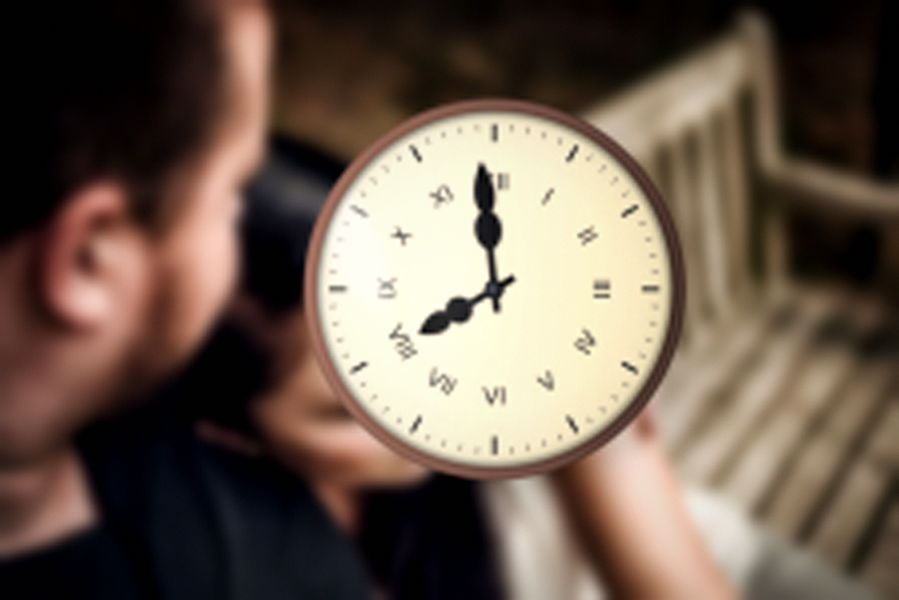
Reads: 7,59
